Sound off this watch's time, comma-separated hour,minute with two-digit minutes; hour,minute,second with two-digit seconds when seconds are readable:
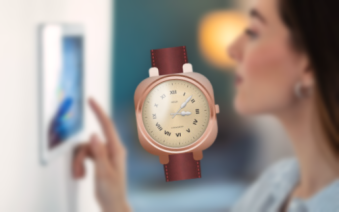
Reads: 3,08
